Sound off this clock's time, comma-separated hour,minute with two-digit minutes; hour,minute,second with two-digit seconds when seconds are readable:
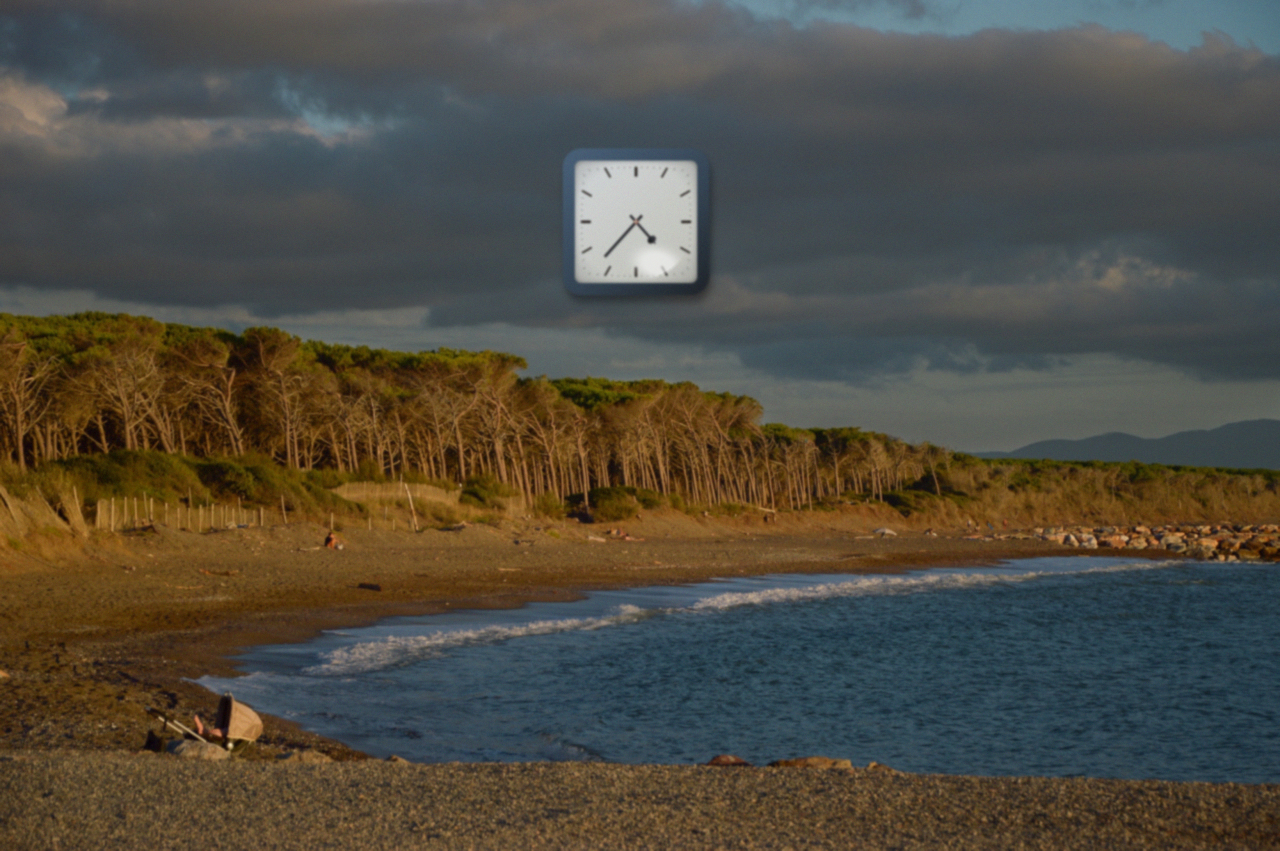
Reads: 4,37
